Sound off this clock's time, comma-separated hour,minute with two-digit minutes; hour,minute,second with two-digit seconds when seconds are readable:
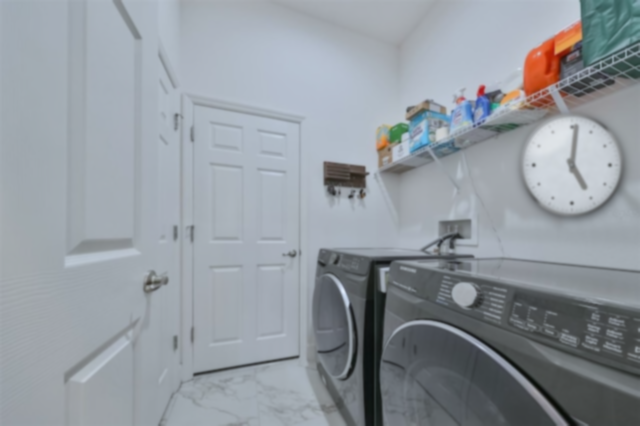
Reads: 5,01
